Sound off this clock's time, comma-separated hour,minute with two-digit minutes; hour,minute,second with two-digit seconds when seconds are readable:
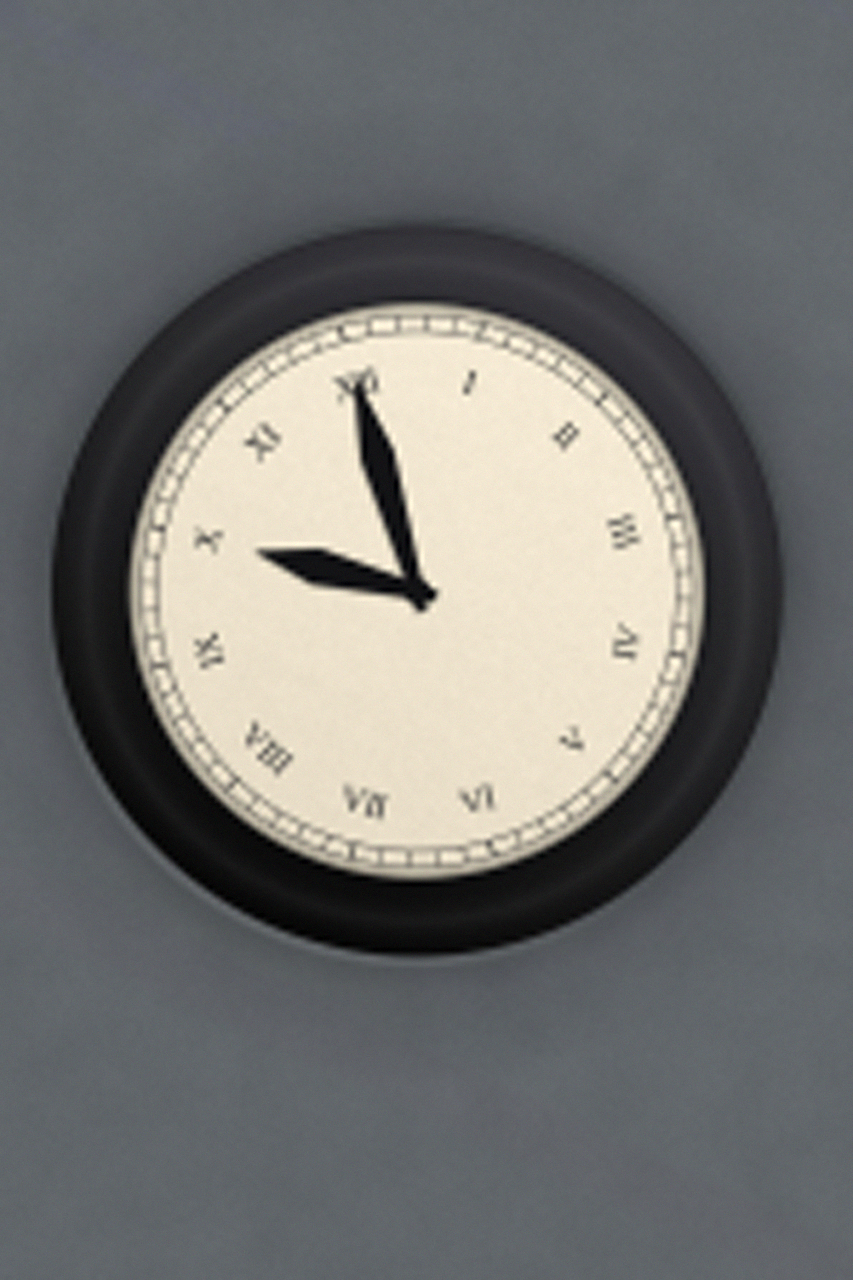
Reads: 10,00
